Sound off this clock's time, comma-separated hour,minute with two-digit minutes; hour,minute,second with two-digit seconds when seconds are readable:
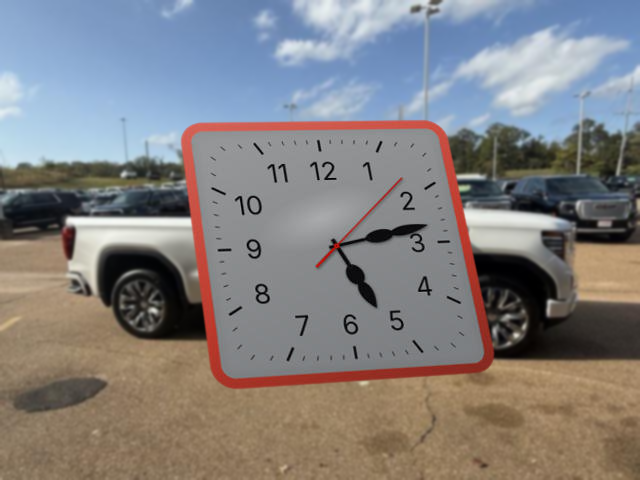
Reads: 5,13,08
